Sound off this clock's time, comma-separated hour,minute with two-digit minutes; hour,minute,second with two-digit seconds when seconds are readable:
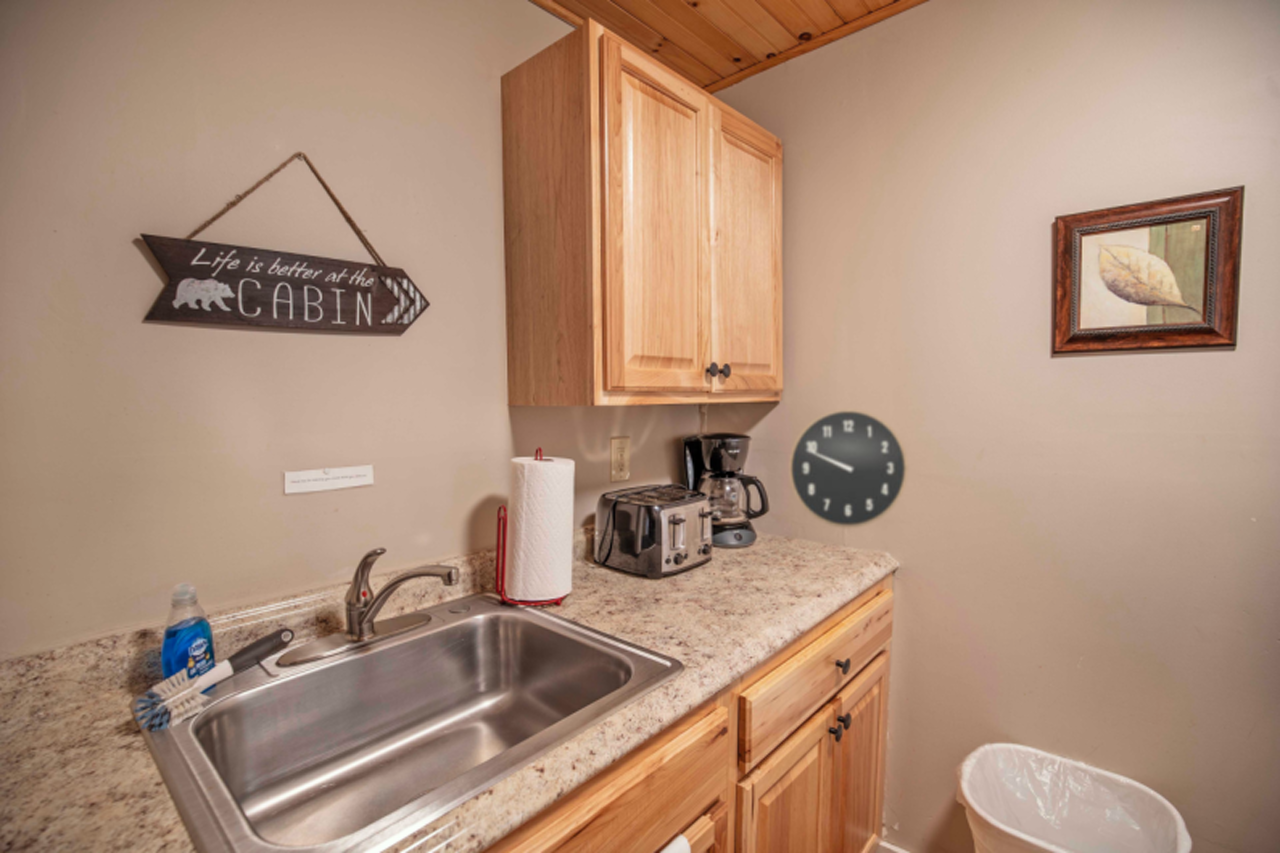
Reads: 9,49
